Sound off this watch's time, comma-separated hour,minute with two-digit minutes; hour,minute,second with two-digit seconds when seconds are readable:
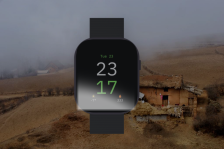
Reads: 23,17
